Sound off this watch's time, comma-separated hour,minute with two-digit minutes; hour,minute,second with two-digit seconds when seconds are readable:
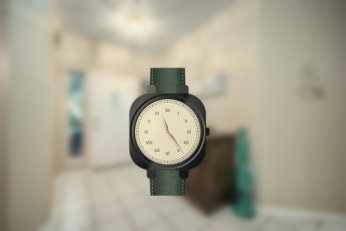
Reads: 11,24
